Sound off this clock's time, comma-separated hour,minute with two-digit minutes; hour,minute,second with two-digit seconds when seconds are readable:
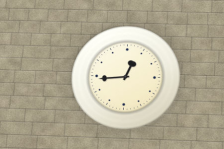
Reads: 12,44
